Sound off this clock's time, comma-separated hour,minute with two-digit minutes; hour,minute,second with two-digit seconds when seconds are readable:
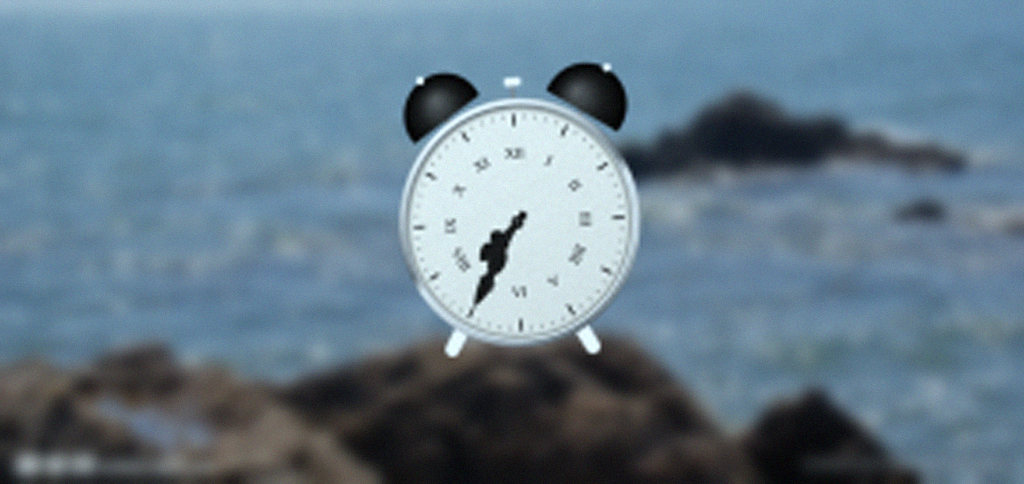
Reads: 7,35
